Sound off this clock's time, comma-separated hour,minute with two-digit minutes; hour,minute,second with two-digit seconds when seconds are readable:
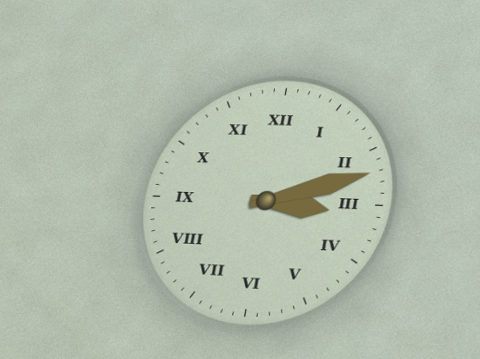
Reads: 3,12
